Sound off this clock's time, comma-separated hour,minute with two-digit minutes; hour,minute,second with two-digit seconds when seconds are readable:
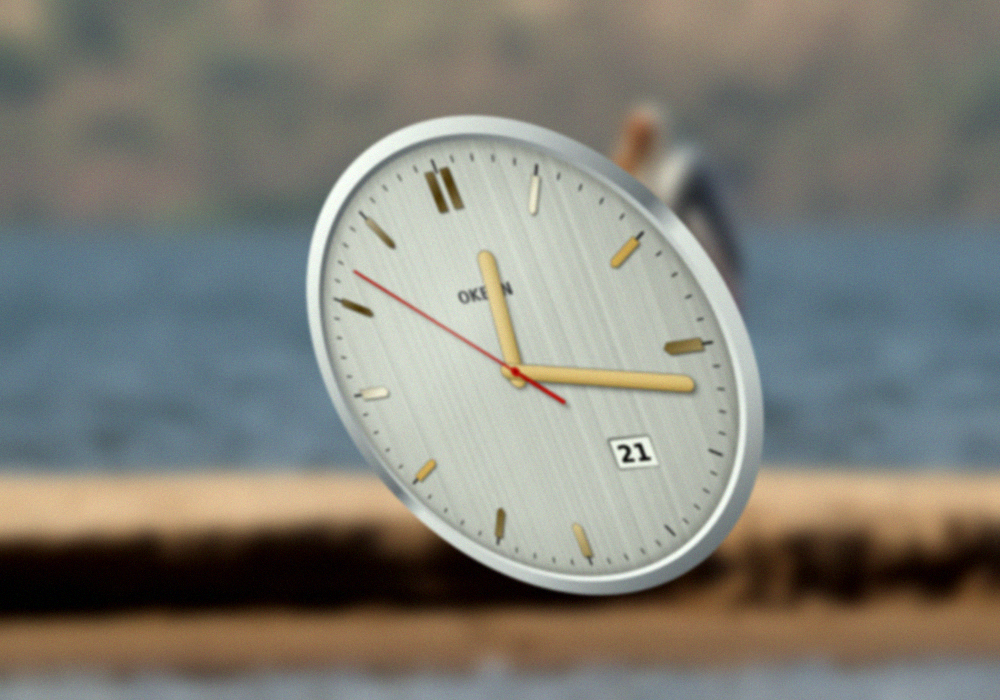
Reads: 12,16,52
